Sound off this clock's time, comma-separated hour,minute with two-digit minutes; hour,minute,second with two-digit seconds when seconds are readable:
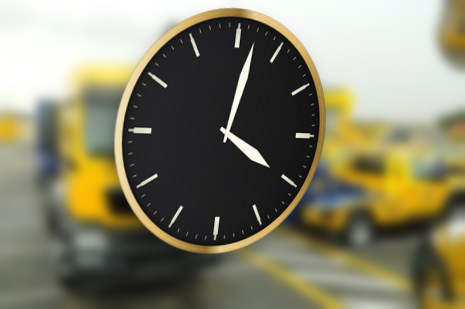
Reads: 4,02
